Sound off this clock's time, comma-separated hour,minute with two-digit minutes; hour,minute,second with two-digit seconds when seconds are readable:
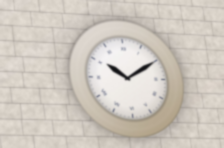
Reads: 10,10
